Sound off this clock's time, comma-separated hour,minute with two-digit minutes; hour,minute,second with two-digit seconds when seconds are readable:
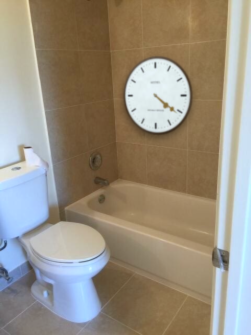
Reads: 4,21
